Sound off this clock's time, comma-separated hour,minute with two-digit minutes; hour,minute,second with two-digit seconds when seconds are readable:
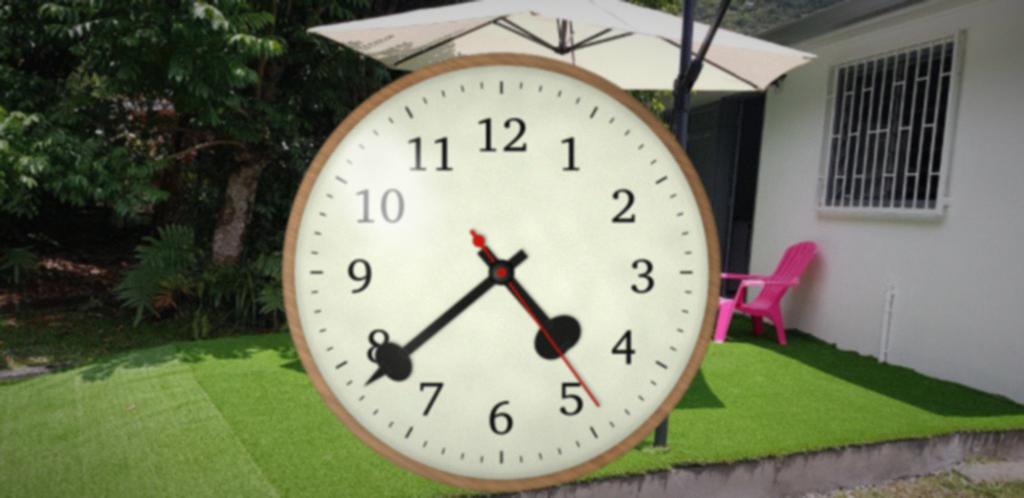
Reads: 4,38,24
